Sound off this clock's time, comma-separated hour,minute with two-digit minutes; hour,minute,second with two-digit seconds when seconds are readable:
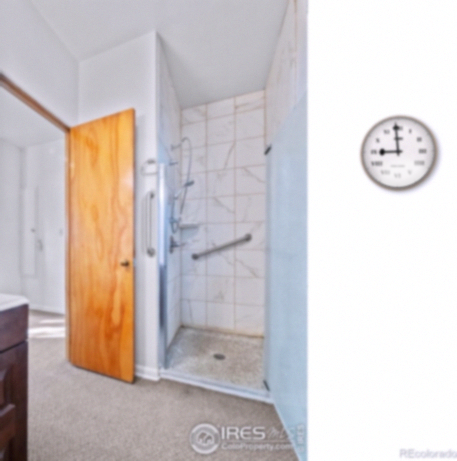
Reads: 8,59
